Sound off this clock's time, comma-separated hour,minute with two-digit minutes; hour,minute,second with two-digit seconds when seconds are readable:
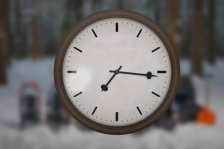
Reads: 7,16
